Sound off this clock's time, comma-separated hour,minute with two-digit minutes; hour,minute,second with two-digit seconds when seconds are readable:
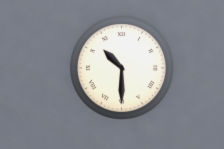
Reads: 10,30
